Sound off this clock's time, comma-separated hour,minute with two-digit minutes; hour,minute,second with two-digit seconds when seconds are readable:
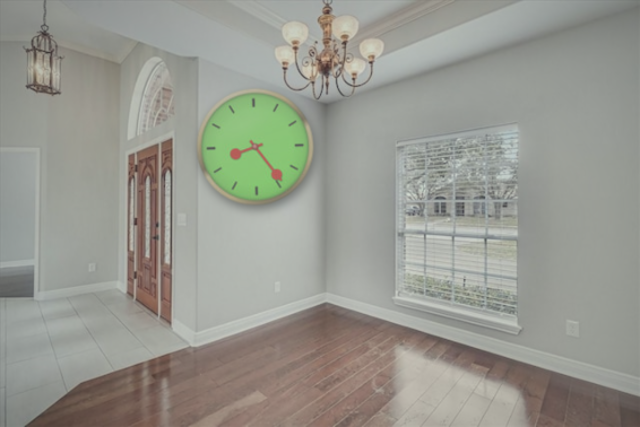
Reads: 8,24
